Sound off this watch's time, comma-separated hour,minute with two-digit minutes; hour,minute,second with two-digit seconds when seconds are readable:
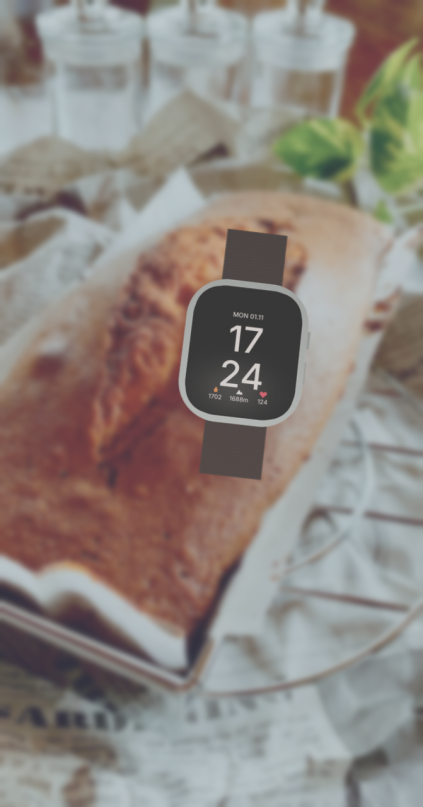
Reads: 17,24
